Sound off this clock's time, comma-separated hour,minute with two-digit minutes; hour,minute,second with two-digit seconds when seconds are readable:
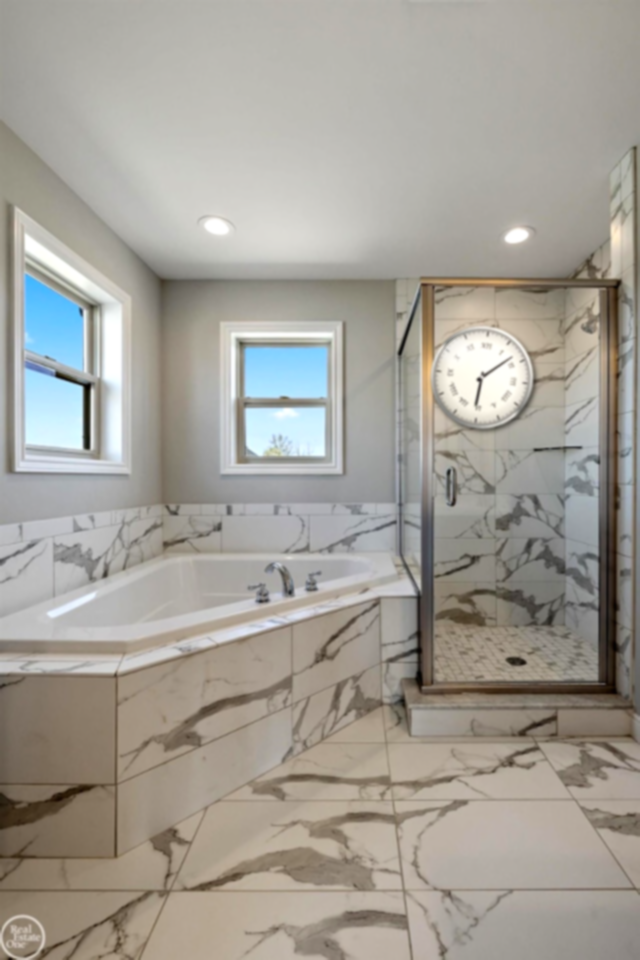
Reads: 6,08
